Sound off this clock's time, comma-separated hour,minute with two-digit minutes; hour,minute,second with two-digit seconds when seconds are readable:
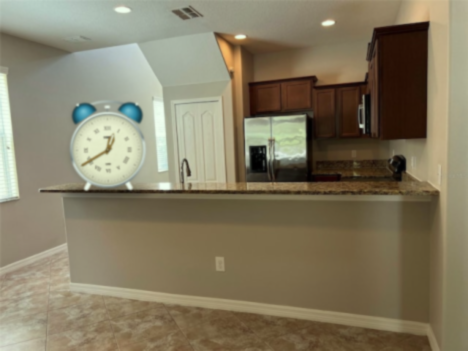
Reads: 12,40
